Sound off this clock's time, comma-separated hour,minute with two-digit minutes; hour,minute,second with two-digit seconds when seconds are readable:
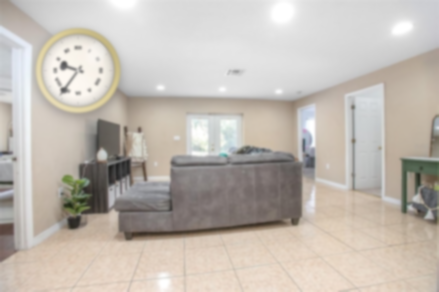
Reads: 9,36
